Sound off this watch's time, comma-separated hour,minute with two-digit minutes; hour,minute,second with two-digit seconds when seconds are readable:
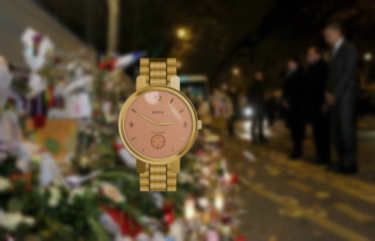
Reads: 2,50
